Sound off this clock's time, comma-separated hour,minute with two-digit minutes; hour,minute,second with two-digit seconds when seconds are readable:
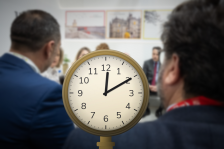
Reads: 12,10
